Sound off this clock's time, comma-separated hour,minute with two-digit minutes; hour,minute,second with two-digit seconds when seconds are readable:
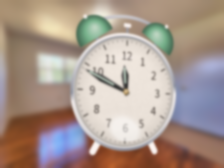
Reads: 11,49
